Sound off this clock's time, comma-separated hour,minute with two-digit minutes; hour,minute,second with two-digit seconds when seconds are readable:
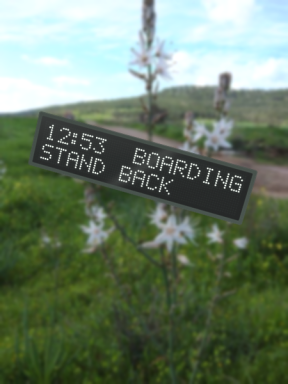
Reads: 12,53
